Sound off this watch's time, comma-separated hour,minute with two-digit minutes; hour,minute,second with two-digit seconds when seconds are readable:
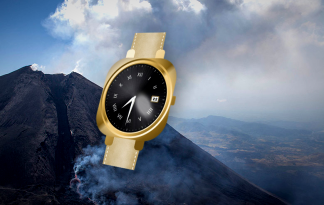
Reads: 7,31
